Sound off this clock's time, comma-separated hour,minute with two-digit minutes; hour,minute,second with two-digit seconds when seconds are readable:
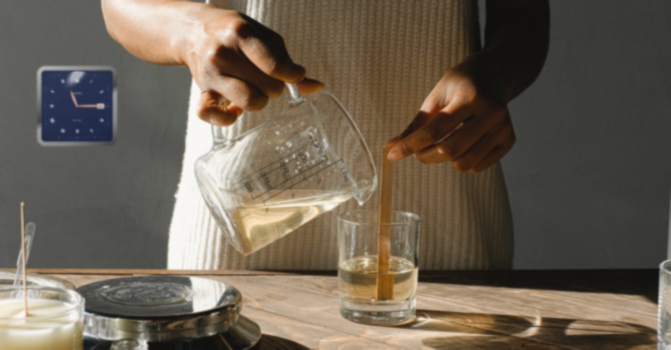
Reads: 11,15
